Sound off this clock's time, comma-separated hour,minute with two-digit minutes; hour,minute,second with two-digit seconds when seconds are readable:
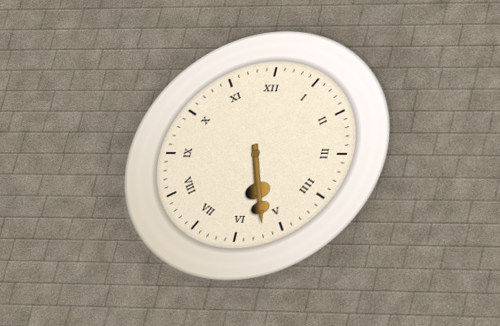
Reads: 5,27
